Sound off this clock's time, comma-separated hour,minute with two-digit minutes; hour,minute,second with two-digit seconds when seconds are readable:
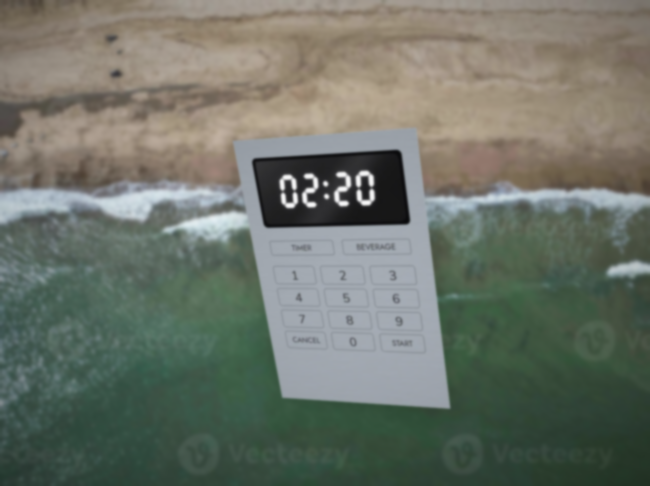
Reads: 2,20
